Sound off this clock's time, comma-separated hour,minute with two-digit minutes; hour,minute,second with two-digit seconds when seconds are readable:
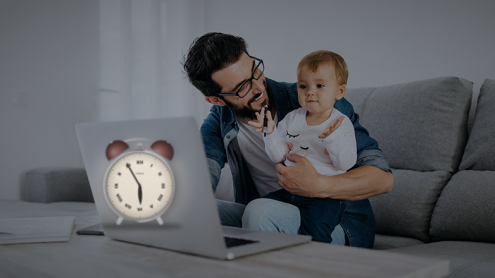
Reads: 5,55
